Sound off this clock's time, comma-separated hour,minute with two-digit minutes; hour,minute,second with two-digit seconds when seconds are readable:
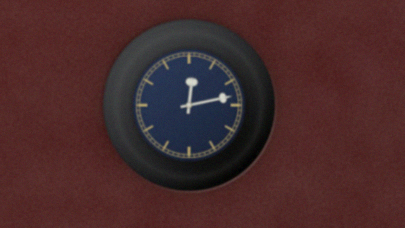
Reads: 12,13
